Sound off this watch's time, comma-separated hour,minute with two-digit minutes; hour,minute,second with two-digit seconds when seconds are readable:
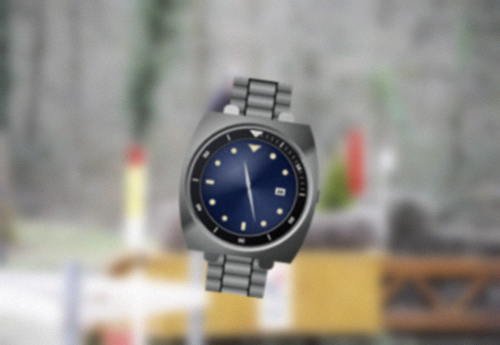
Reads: 11,27
